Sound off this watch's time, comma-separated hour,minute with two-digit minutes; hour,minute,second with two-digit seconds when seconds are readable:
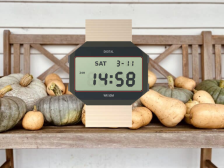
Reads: 14,58
